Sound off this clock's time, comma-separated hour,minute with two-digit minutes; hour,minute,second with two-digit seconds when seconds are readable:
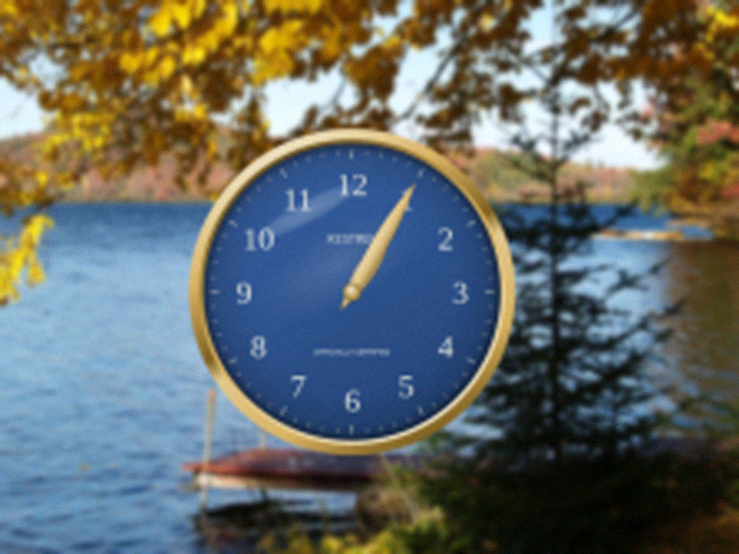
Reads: 1,05
